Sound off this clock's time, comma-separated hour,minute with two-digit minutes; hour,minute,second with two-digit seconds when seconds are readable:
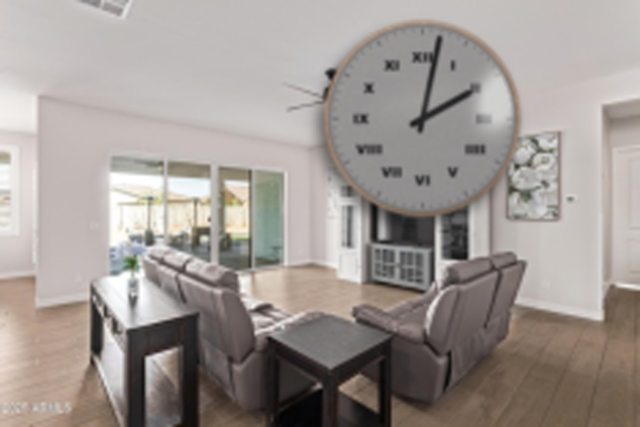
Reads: 2,02
